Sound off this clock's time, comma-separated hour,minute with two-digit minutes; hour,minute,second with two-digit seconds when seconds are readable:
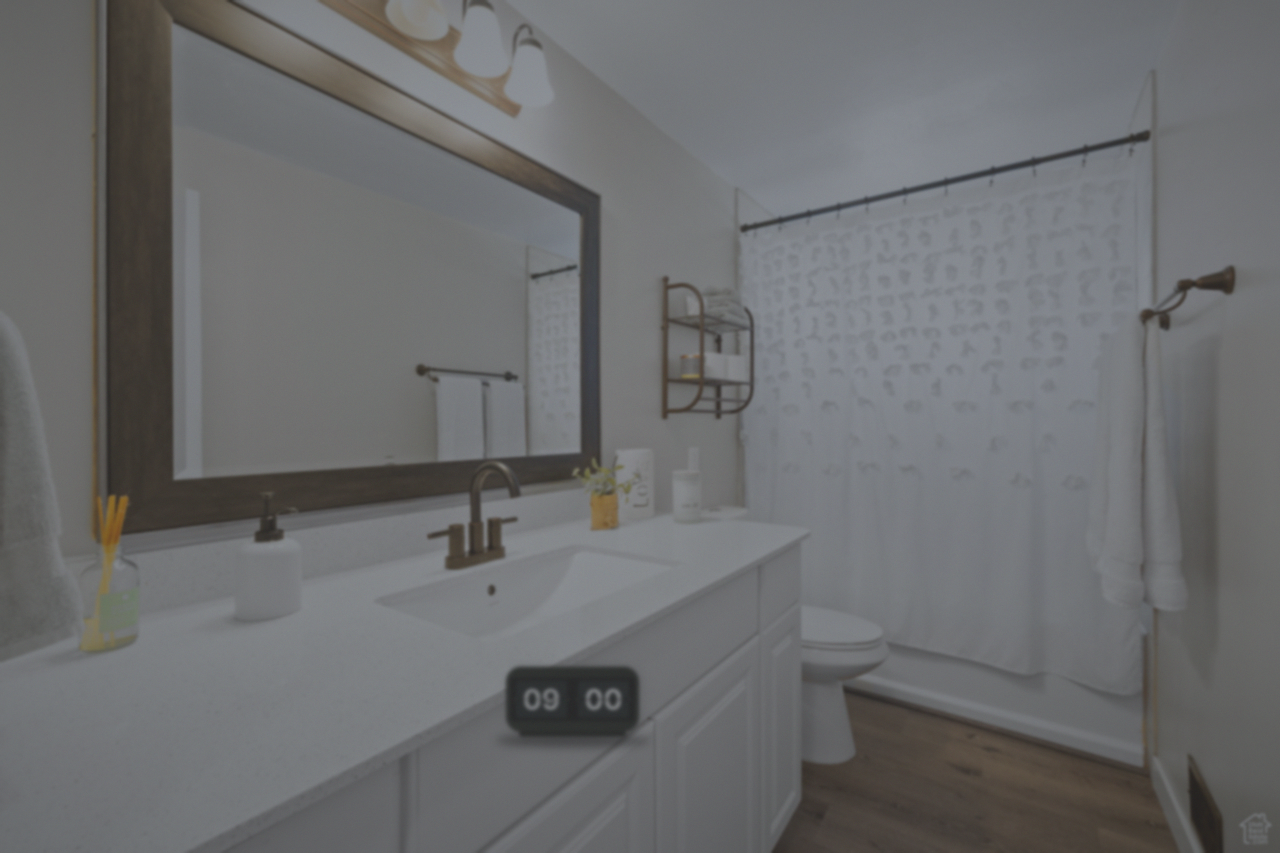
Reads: 9,00
